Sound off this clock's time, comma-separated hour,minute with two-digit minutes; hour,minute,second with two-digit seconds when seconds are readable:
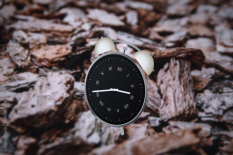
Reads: 2,41
